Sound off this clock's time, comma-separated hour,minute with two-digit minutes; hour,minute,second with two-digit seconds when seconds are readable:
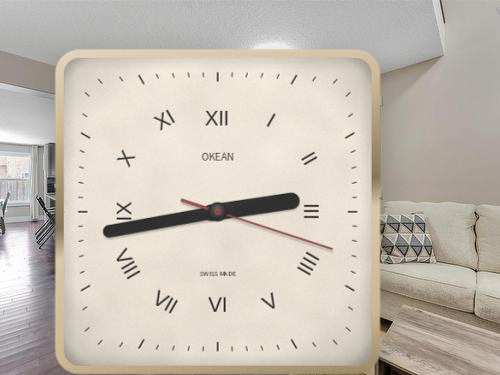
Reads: 2,43,18
